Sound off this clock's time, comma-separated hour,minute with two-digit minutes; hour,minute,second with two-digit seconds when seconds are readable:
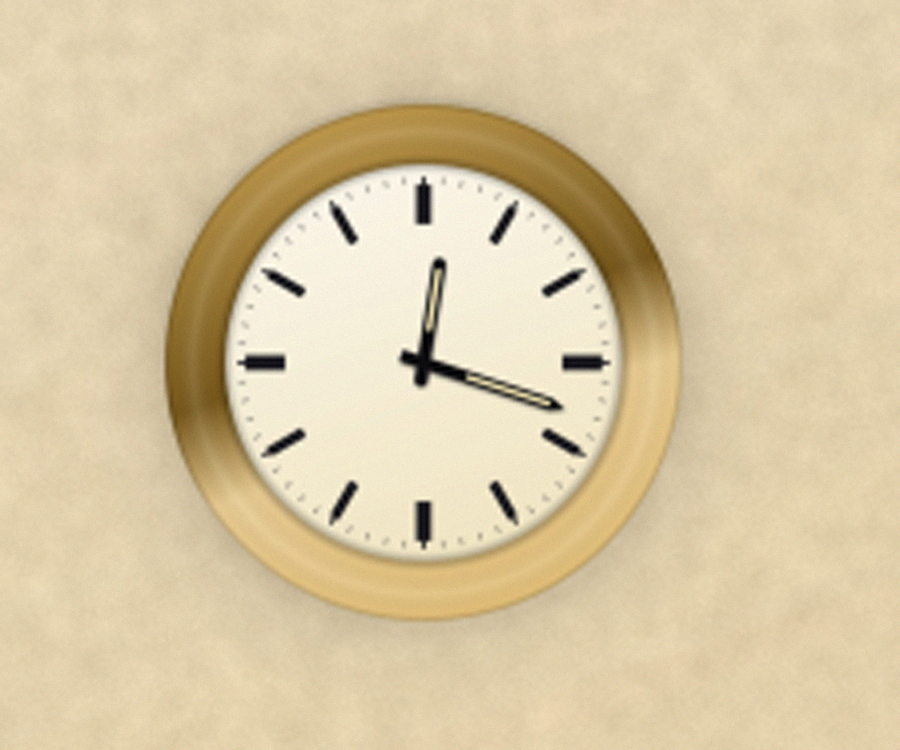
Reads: 12,18
